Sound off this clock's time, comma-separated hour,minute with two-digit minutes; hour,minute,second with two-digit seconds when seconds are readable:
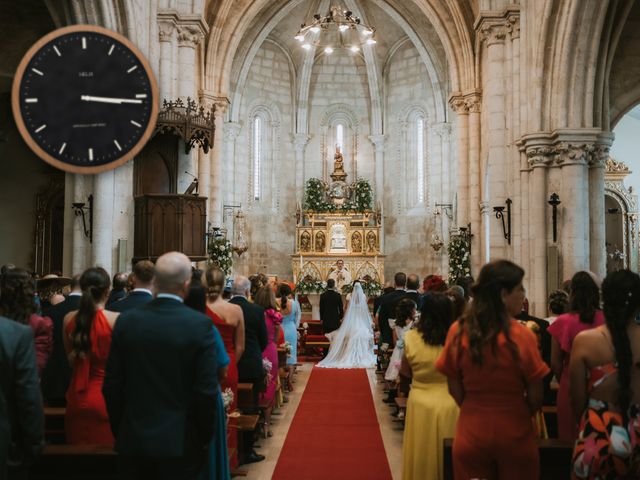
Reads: 3,16
